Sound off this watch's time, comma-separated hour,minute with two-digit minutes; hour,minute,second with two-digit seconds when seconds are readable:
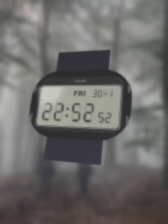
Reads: 22,52,52
